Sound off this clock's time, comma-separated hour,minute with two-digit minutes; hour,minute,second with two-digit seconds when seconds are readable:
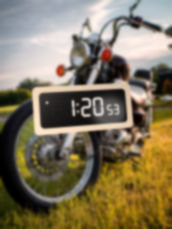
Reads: 1,20
